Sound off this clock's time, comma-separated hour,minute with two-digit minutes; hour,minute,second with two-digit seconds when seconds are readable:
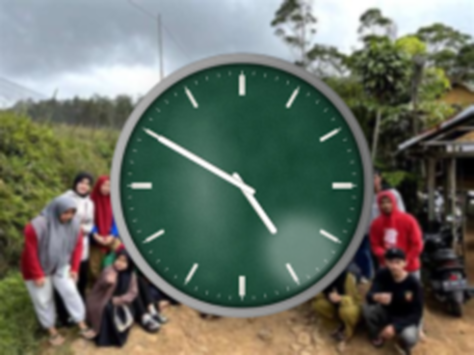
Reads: 4,50
